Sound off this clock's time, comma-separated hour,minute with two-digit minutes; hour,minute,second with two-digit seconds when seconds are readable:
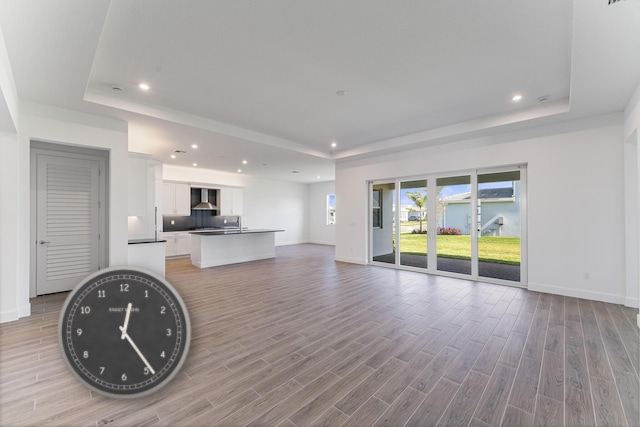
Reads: 12,24
